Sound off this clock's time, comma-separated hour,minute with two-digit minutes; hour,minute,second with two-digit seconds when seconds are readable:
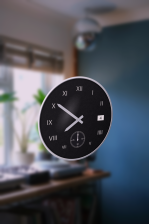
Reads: 7,51
